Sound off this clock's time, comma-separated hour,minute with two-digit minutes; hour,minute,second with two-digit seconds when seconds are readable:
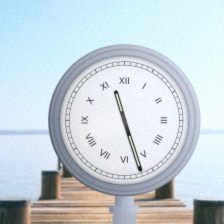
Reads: 11,27
